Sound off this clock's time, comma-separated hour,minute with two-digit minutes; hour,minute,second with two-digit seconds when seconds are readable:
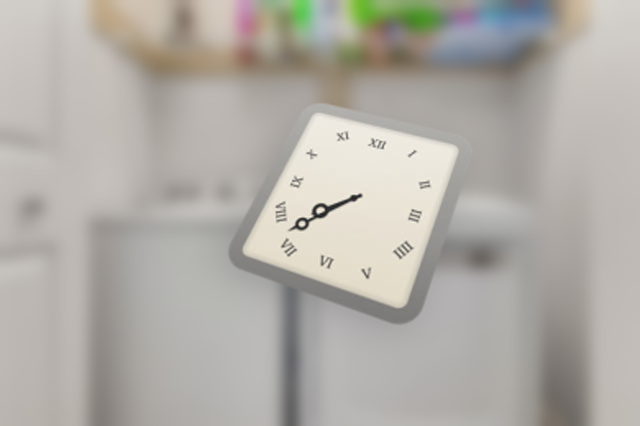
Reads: 7,37
